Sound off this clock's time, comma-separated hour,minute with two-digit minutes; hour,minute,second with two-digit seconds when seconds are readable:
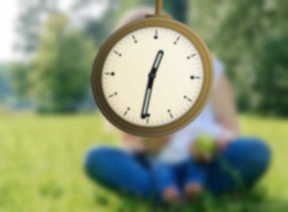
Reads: 12,31
